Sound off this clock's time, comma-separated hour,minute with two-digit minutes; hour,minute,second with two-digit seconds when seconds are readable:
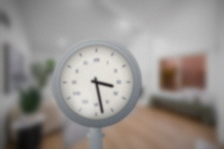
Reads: 3,28
